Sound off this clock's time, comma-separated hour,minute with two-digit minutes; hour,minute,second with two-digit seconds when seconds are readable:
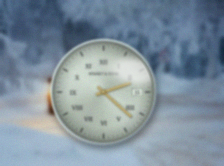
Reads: 2,22
